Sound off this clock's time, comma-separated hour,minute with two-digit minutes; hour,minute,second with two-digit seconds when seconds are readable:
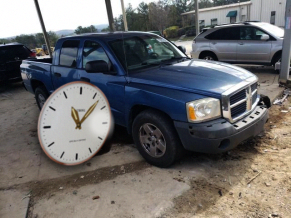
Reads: 11,07
